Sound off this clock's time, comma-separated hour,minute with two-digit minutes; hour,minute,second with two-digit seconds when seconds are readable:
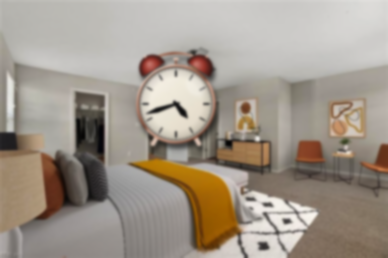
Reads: 4,42
